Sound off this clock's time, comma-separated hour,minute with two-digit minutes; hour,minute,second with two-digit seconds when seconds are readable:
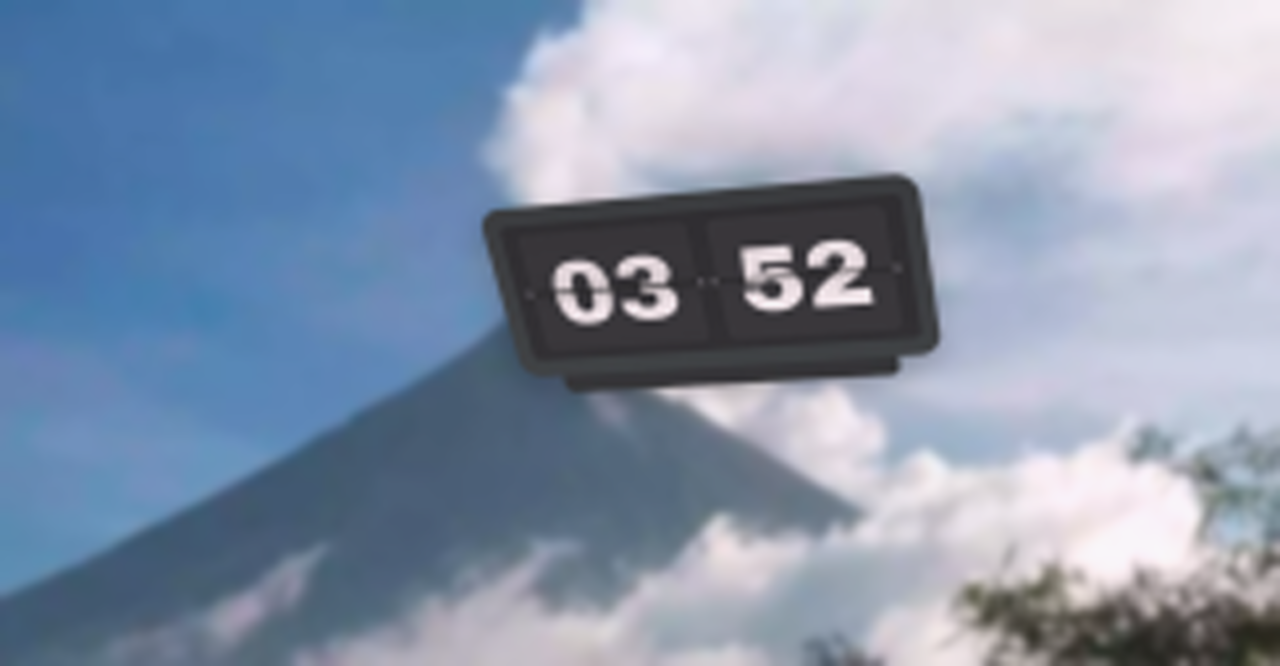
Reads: 3,52
